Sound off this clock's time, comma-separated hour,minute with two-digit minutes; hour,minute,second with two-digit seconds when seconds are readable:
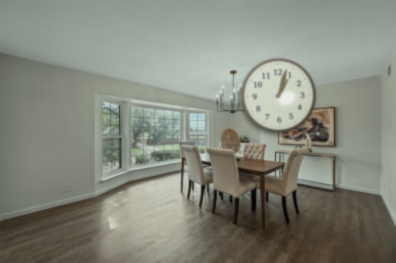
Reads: 1,03
